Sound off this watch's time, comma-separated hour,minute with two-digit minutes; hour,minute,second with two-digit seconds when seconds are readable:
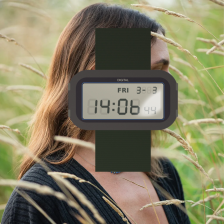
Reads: 14,06,44
